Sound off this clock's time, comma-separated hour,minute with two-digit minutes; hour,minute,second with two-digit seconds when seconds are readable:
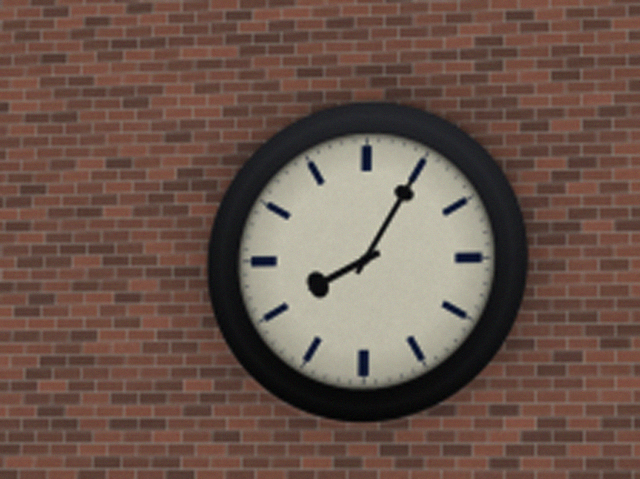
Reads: 8,05
